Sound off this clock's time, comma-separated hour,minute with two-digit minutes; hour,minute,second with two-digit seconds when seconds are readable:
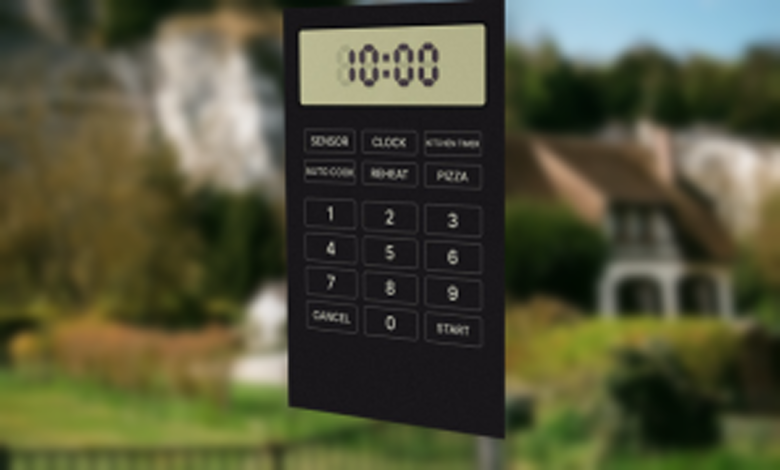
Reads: 10,00
